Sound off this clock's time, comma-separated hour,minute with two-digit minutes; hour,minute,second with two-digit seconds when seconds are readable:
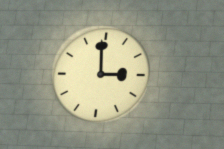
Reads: 2,59
